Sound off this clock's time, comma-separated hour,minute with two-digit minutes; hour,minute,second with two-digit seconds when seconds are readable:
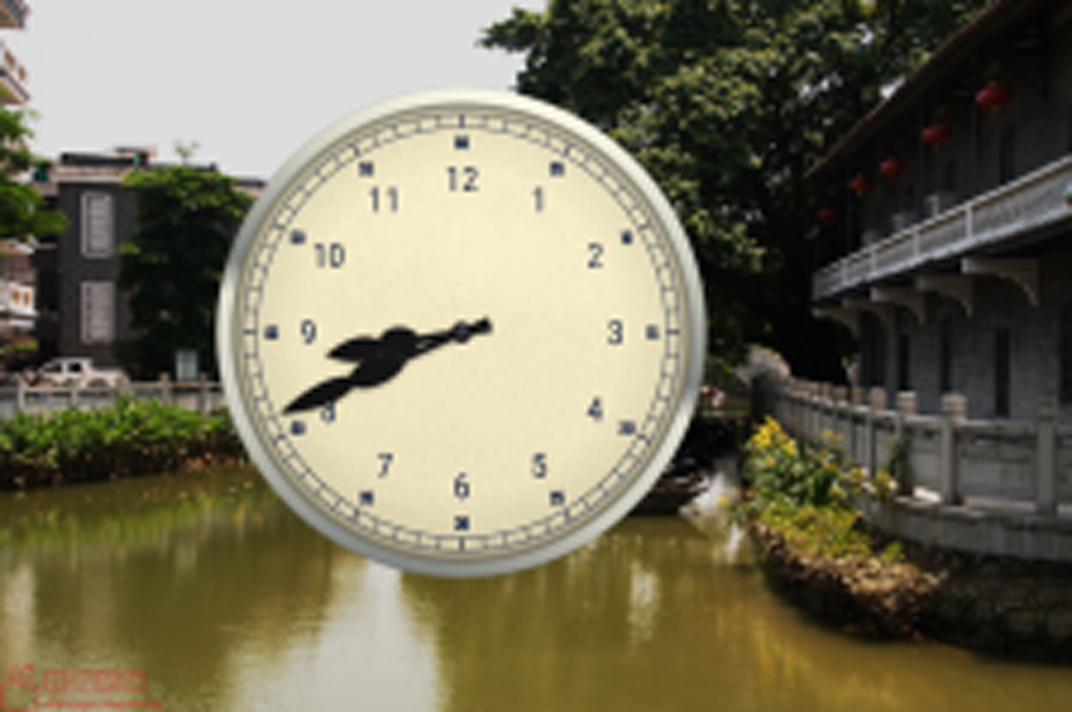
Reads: 8,41
